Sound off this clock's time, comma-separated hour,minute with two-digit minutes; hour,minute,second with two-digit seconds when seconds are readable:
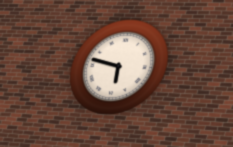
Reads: 5,47
